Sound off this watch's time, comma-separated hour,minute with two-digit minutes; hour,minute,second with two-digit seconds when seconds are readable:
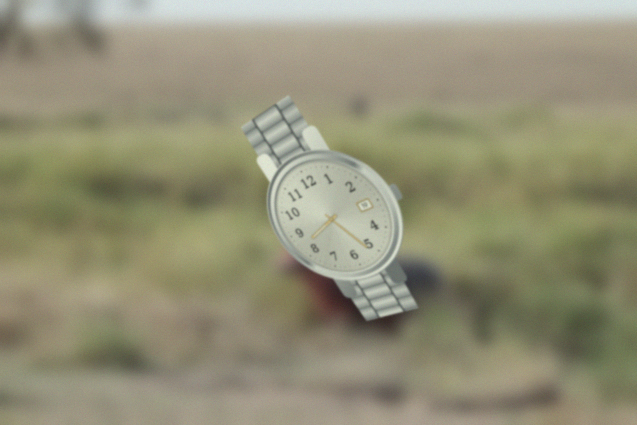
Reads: 8,26
